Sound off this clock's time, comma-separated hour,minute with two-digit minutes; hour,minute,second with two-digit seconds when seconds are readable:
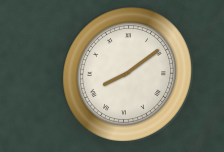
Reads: 8,09
